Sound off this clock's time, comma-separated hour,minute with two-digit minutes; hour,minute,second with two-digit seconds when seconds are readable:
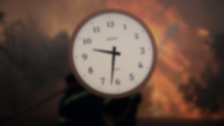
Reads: 9,32
